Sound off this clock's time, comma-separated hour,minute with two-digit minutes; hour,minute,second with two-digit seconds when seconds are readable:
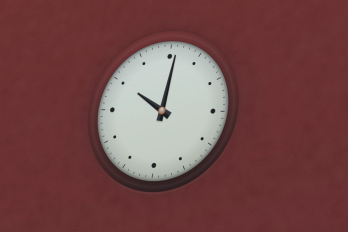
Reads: 10,01
